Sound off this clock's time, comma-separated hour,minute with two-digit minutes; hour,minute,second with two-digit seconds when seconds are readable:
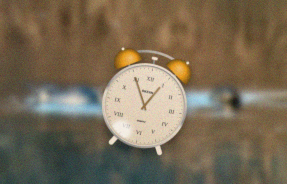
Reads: 12,55
